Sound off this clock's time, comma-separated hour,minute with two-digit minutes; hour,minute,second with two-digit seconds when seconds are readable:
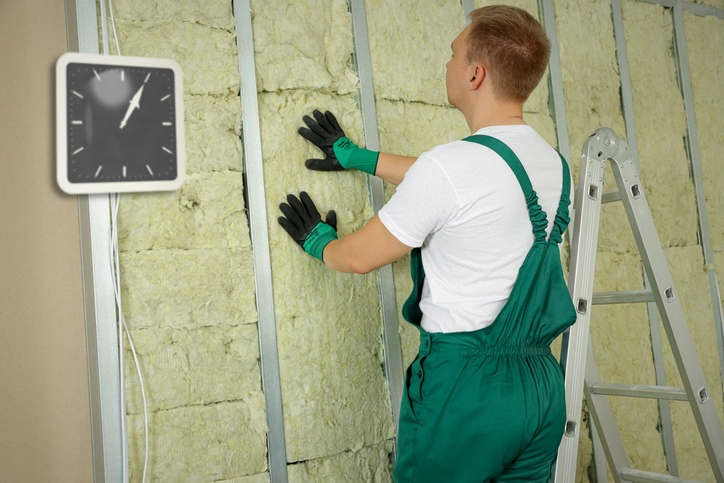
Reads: 1,05
